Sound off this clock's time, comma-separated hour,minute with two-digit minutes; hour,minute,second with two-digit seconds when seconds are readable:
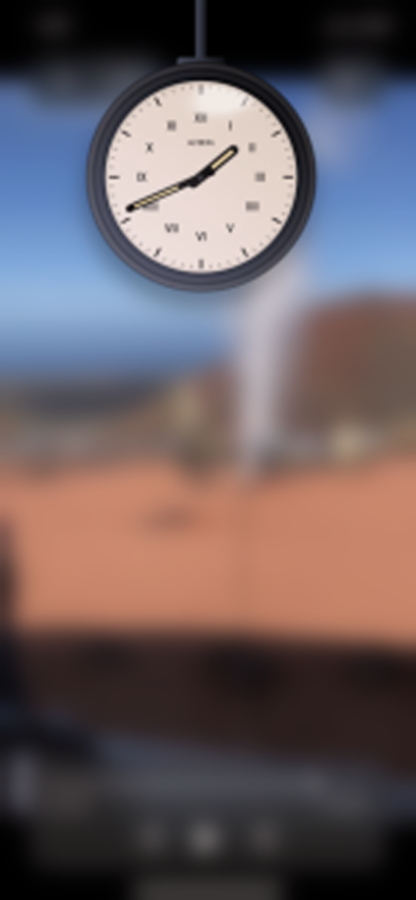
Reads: 1,41
